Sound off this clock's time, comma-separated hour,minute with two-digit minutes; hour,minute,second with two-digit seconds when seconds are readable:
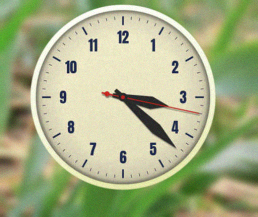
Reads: 3,22,17
